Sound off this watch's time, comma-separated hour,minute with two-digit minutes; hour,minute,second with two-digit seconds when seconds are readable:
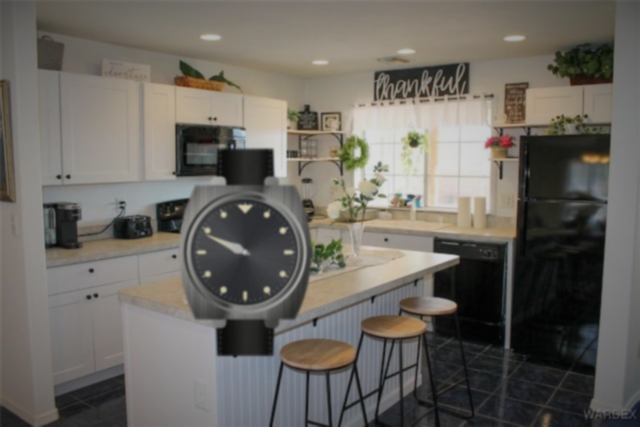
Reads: 9,49
